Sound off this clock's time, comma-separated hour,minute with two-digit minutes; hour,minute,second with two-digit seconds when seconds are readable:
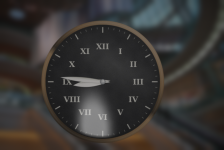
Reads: 8,46
